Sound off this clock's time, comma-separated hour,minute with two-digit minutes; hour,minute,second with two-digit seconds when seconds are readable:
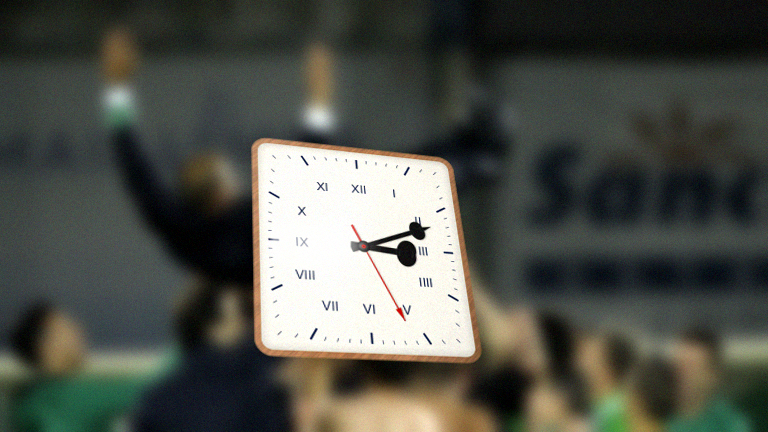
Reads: 3,11,26
